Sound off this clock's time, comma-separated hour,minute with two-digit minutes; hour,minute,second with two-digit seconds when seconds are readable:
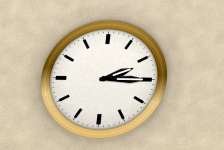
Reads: 2,15
